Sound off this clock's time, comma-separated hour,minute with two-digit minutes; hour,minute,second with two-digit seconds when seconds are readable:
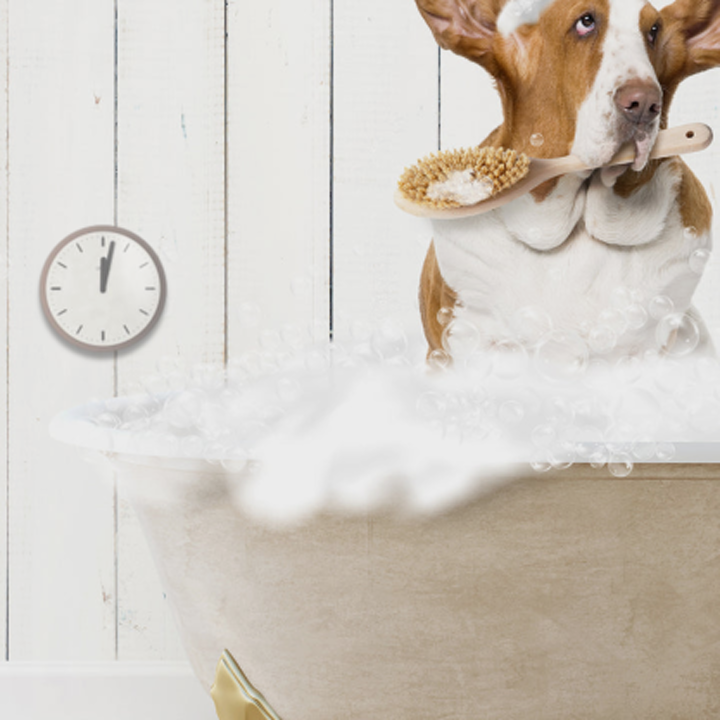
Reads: 12,02
